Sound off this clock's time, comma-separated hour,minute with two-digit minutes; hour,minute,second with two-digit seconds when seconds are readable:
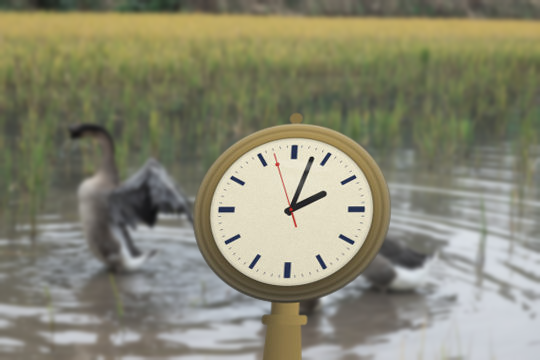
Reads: 2,02,57
